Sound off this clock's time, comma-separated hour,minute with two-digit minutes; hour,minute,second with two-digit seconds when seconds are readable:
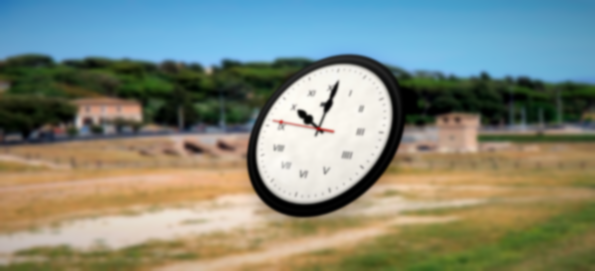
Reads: 10,00,46
